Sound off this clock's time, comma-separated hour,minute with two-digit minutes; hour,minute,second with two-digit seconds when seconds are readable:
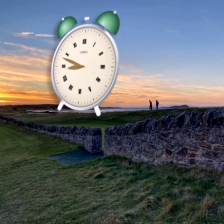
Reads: 8,48
